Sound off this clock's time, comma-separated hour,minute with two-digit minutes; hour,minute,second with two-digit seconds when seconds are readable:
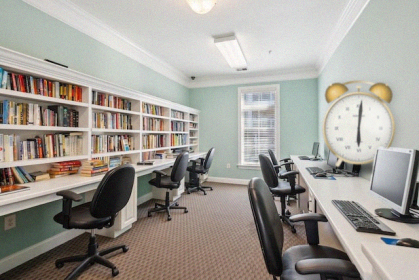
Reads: 6,01
